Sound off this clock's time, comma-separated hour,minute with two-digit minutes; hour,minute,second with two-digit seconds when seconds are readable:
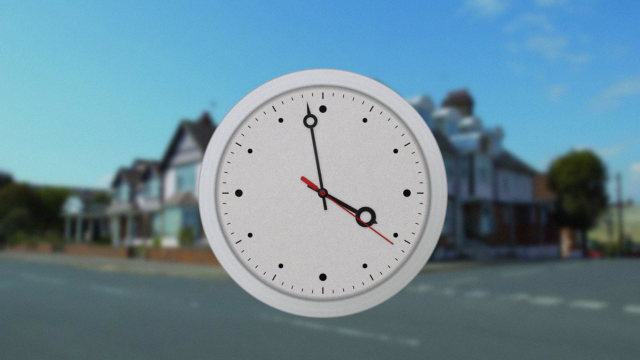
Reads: 3,58,21
